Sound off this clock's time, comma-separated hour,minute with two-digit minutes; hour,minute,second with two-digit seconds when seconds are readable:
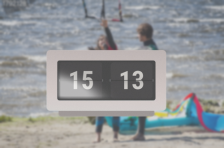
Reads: 15,13
